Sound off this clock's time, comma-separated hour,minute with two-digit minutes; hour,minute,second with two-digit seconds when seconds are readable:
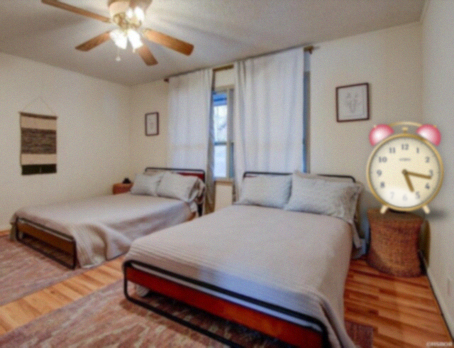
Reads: 5,17
